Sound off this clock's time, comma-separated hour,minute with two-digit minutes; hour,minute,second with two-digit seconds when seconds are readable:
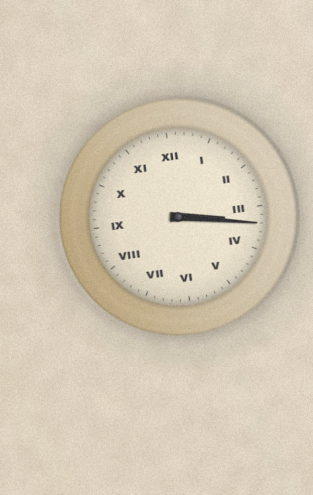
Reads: 3,17
